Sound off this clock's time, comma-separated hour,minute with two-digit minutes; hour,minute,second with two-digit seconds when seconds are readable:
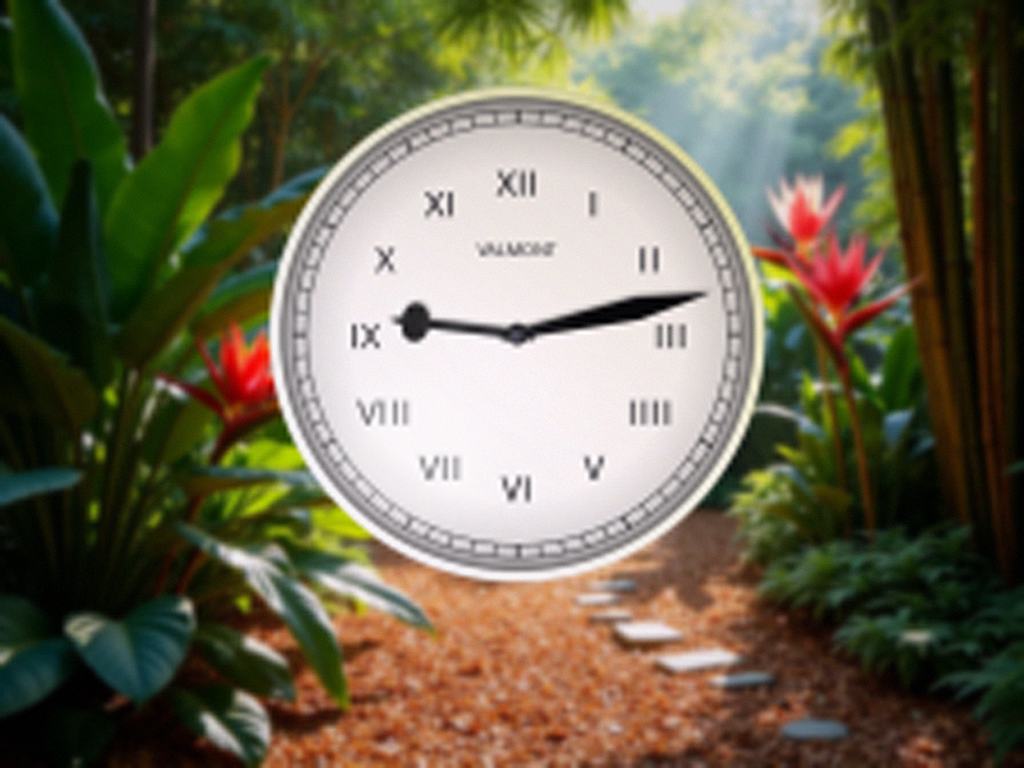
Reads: 9,13
